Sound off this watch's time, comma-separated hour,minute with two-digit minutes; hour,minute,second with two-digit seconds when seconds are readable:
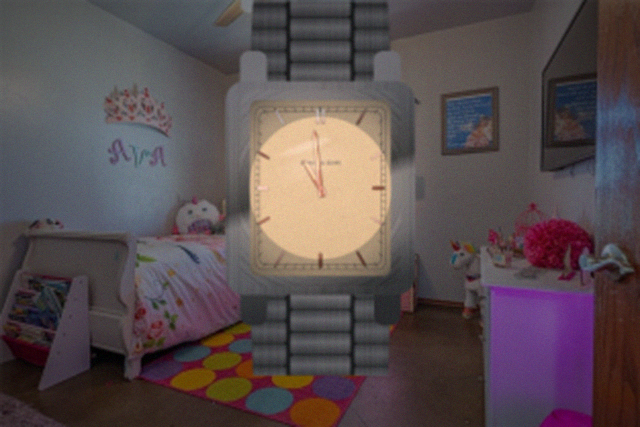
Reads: 10,59
